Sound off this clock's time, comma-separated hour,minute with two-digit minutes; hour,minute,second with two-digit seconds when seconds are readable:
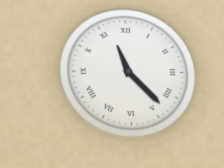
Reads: 11,23
